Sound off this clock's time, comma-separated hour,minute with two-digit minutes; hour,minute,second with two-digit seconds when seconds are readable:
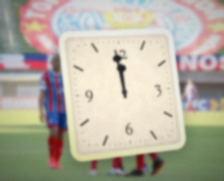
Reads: 11,59
